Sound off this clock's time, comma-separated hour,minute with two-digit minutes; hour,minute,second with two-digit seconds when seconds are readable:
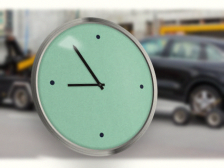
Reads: 8,54
